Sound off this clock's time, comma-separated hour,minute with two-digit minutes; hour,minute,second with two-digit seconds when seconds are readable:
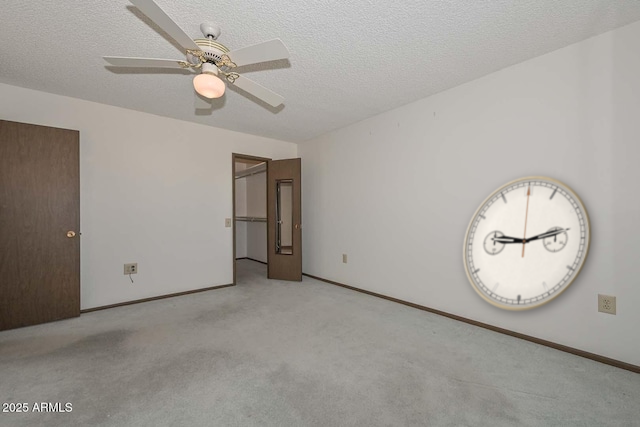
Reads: 9,13
